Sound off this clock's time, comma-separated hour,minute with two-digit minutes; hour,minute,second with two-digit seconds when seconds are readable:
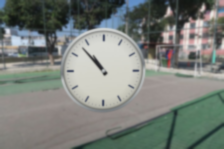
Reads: 10,53
